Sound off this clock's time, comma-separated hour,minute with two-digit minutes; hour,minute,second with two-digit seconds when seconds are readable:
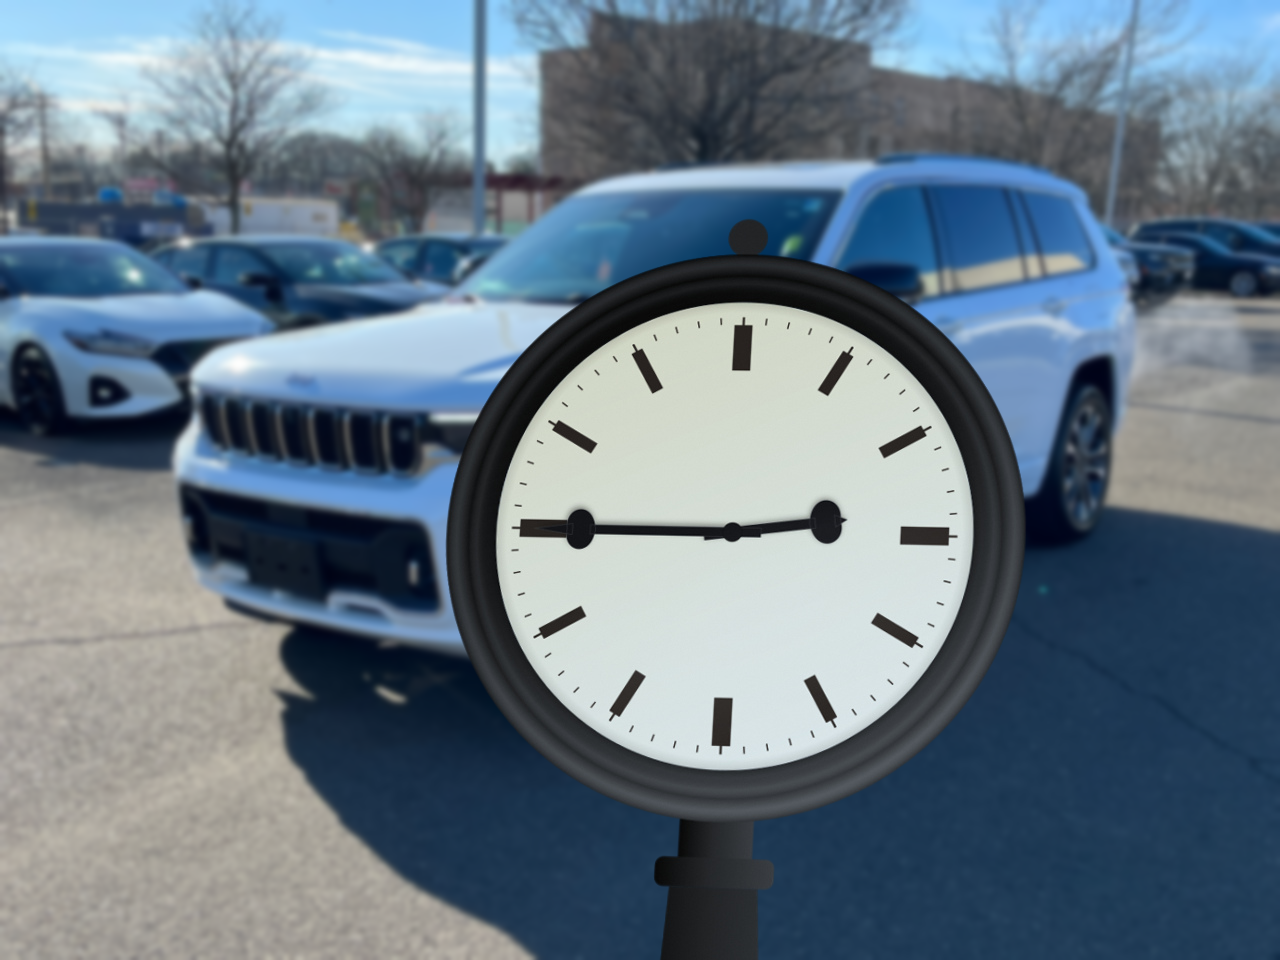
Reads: 2,45
